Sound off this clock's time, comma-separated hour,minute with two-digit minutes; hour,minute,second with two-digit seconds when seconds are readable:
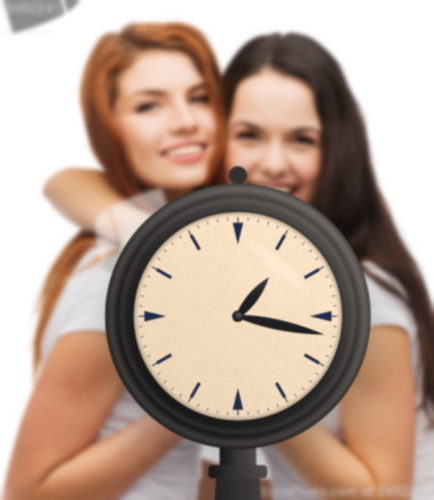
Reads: 1,17
